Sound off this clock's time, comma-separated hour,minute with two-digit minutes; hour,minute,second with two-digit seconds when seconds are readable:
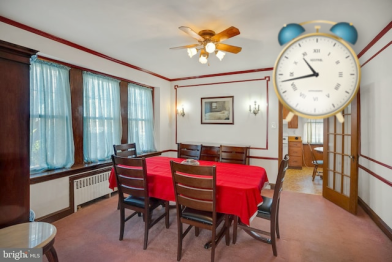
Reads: 10,43
